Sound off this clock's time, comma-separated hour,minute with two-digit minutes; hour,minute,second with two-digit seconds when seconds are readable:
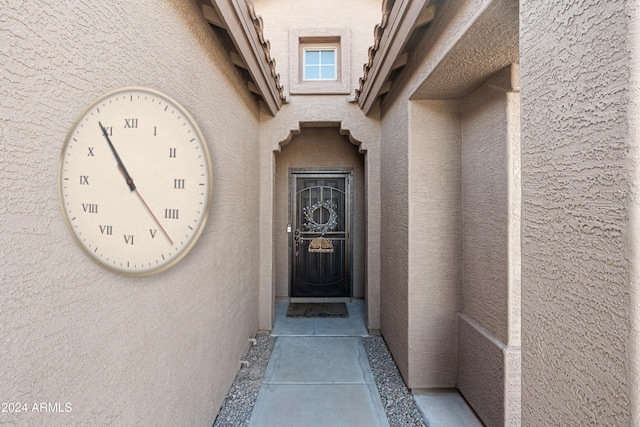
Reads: 10,54,23
